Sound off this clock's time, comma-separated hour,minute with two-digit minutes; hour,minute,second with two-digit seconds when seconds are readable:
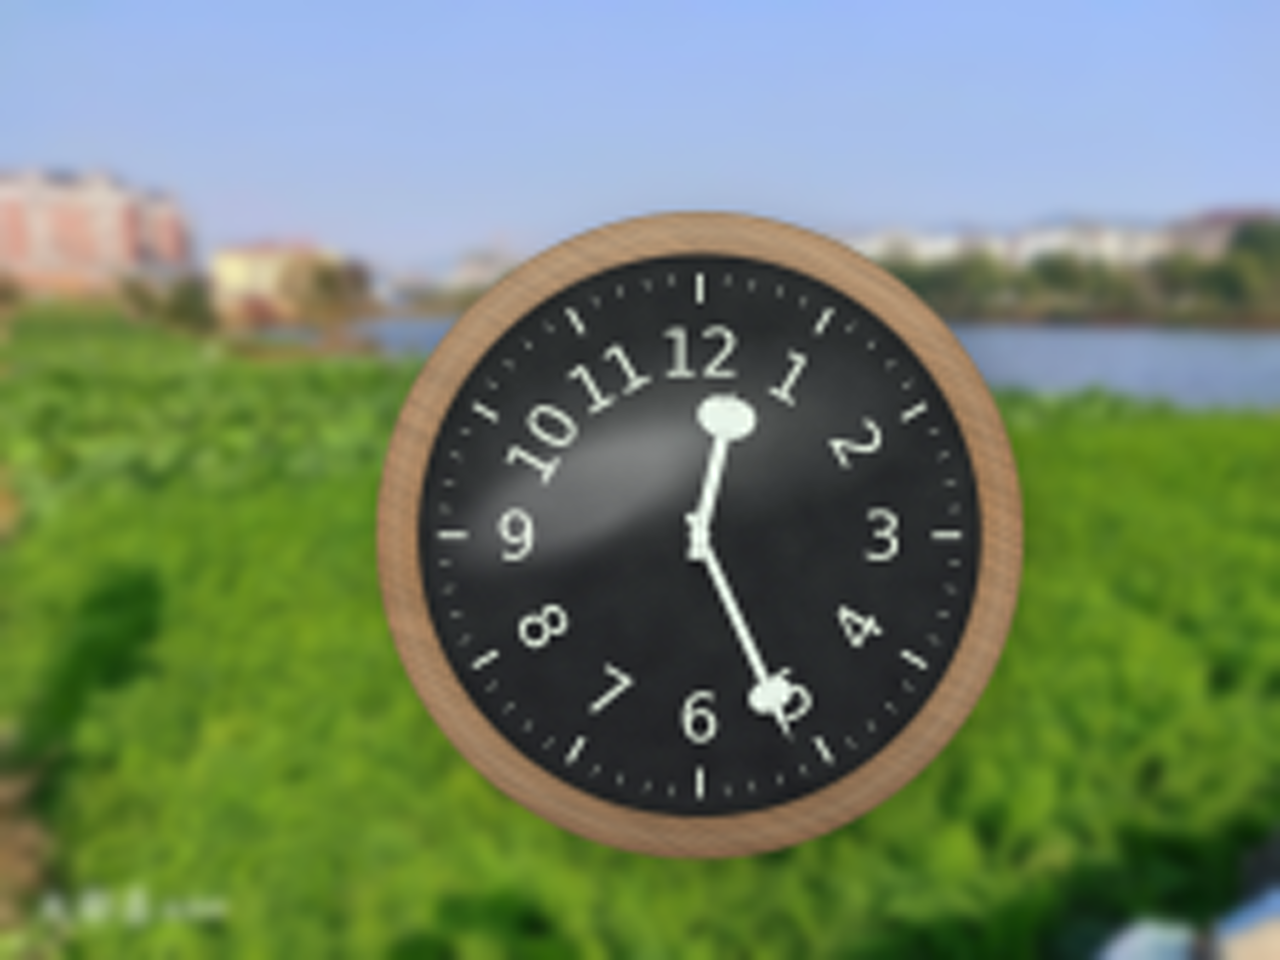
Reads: 12,26
